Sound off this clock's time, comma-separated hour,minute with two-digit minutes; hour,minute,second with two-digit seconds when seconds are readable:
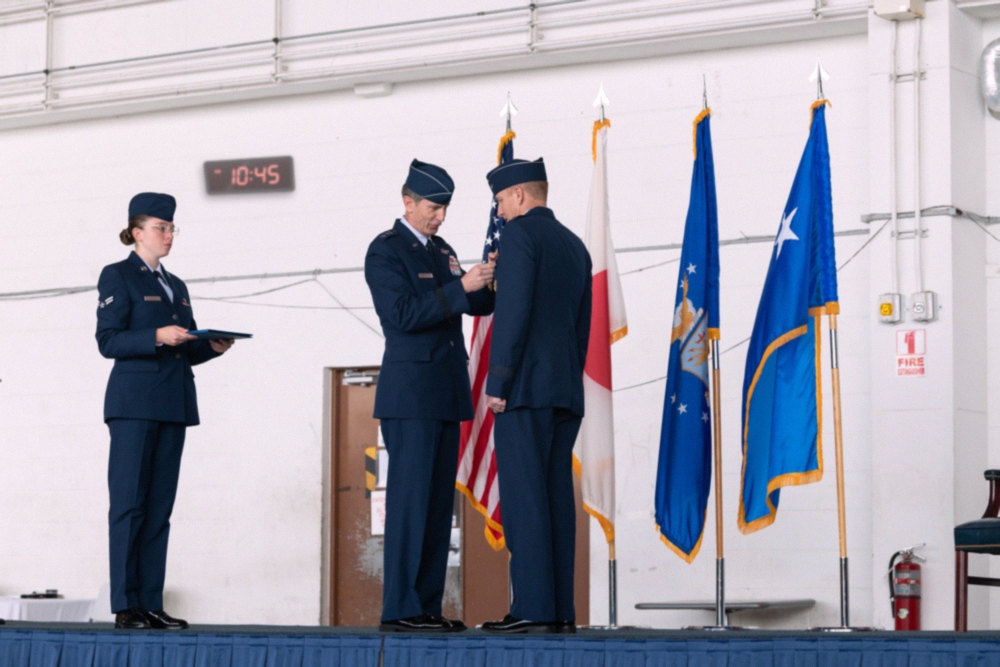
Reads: 10,45
